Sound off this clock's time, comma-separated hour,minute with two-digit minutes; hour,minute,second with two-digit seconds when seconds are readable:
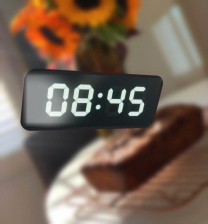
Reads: 8,45
